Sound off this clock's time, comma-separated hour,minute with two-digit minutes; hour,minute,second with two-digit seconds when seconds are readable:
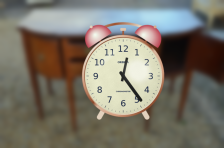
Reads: 12,24
